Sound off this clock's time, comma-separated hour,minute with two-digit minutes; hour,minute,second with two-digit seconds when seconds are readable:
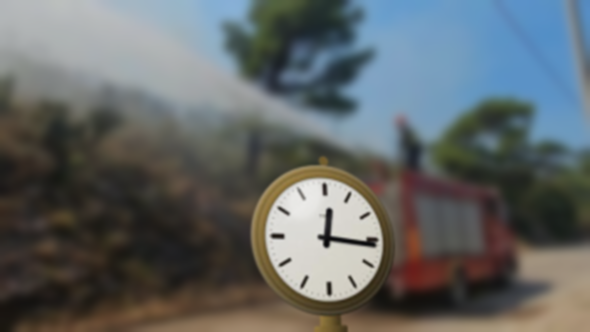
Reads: 12,16
